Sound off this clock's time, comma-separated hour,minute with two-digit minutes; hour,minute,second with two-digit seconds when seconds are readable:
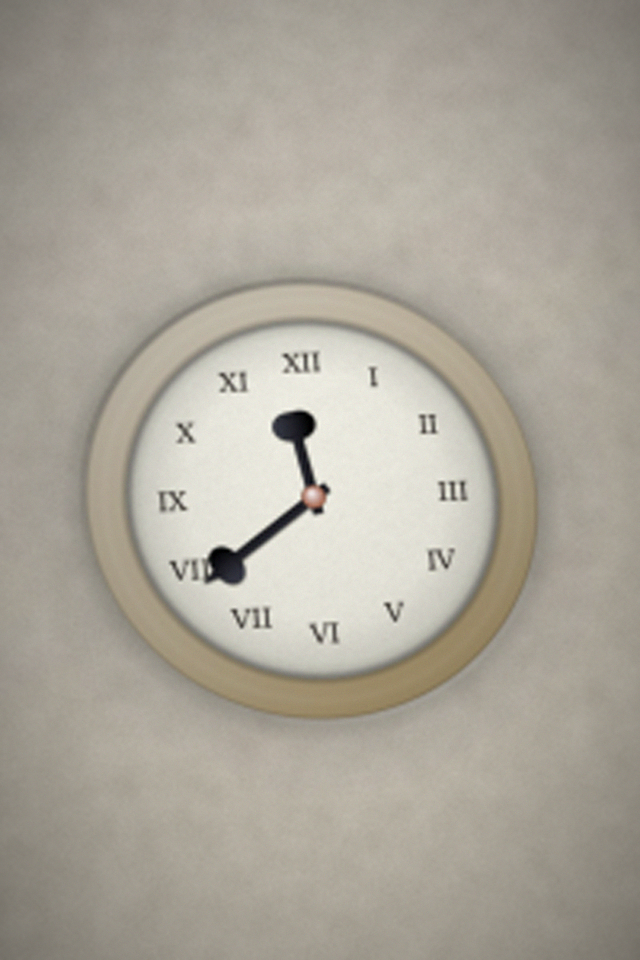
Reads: 11,39
